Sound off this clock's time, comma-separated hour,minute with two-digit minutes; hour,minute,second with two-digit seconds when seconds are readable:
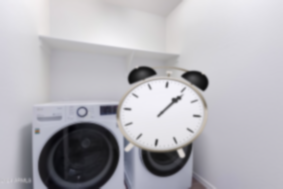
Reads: 1,06
